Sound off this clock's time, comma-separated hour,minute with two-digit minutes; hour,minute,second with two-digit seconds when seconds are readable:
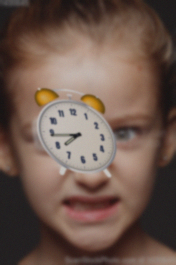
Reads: 7,44
